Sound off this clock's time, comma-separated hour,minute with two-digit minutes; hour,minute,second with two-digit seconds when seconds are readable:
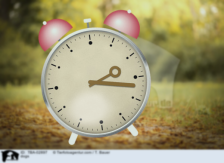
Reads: 2,17
